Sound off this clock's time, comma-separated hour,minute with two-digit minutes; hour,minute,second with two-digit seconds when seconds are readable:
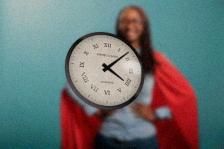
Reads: 4,08
